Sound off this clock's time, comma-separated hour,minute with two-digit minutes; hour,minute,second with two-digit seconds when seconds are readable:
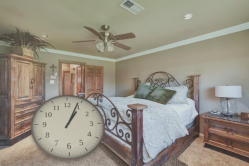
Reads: 1,04
